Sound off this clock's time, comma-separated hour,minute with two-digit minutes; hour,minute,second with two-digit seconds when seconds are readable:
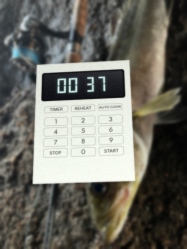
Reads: 0,37
